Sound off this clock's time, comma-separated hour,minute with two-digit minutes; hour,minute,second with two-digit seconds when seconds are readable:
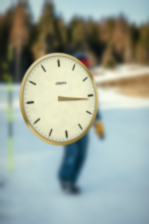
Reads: 3,16
